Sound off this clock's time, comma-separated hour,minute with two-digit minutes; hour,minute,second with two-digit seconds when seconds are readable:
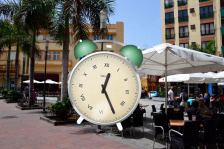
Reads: 12,25
